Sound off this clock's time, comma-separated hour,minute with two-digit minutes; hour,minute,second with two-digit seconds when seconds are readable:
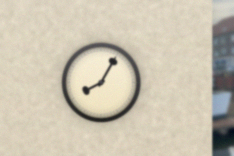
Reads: 8,05
